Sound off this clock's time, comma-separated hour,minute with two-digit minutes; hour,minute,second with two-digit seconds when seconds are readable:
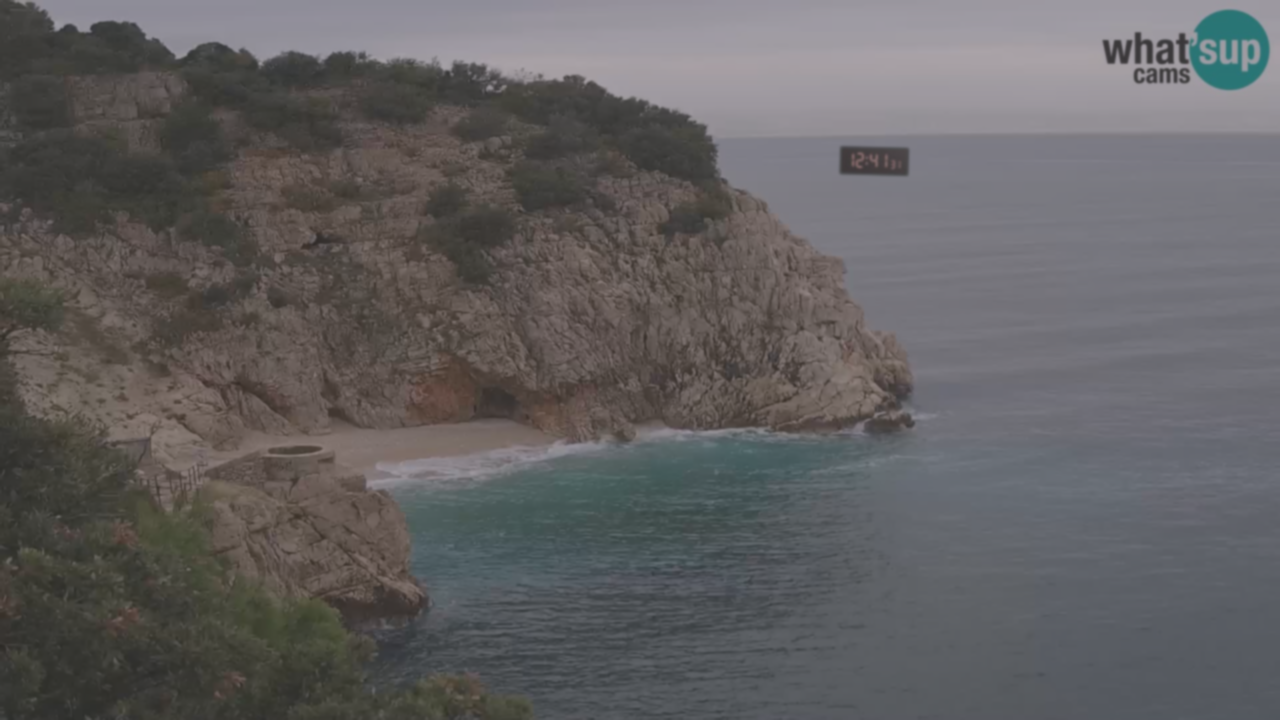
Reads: 12,41
